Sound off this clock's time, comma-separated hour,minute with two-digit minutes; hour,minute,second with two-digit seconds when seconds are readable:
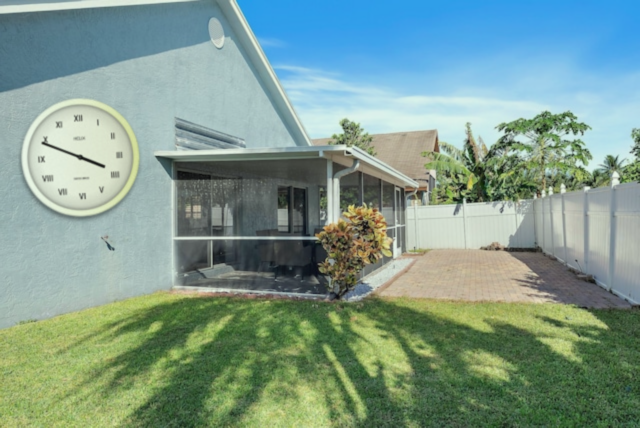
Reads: 3,49
